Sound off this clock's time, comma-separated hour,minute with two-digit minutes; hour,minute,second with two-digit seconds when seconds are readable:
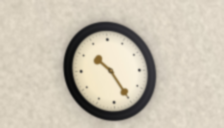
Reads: 10,25
